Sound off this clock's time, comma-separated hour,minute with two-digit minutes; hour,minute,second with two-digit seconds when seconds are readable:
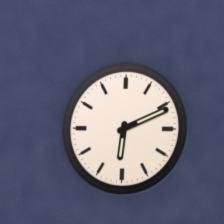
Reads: 6,11
